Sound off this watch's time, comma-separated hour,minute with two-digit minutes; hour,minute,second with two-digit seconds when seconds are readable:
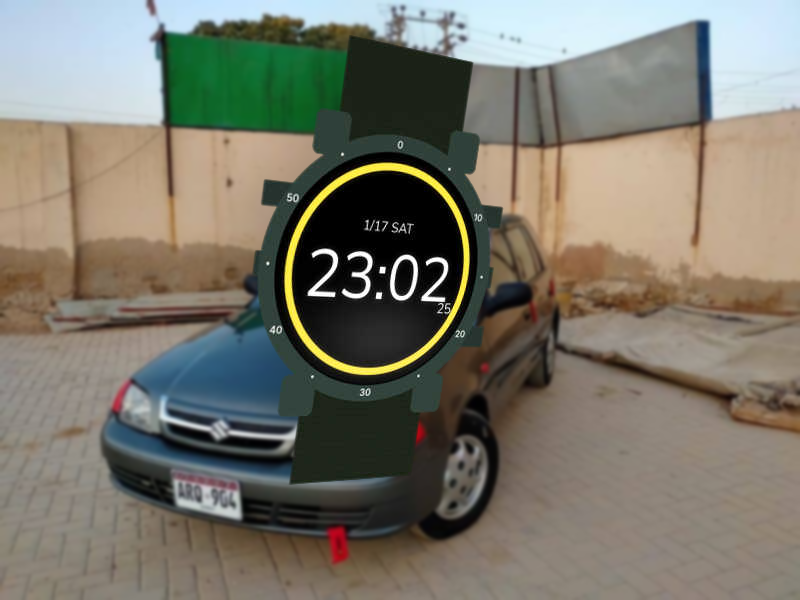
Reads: 23,02,25
